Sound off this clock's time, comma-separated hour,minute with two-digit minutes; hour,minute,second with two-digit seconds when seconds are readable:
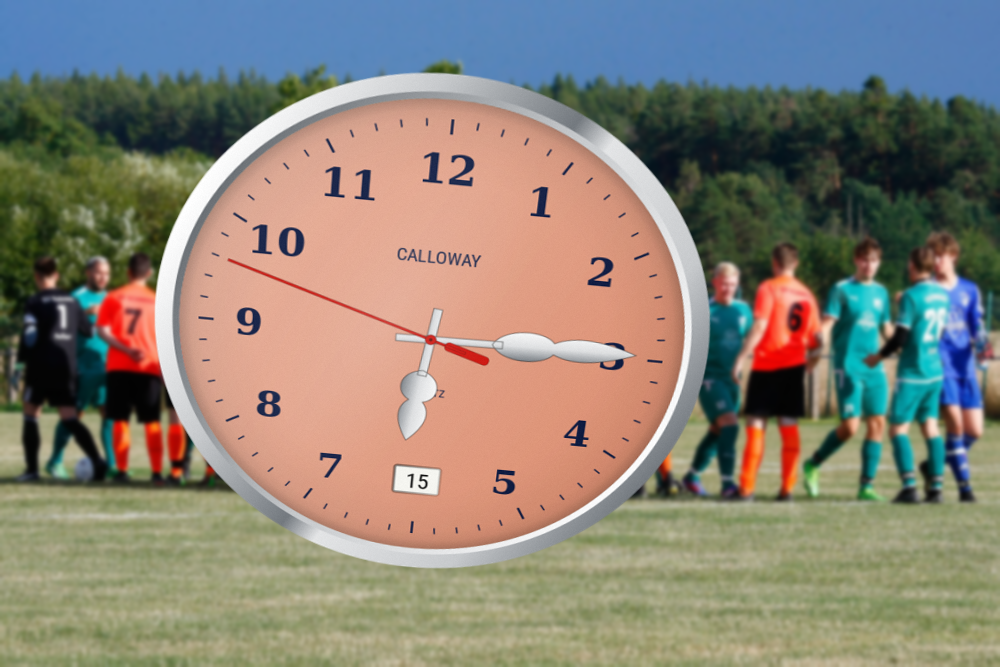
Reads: 6,14,48
